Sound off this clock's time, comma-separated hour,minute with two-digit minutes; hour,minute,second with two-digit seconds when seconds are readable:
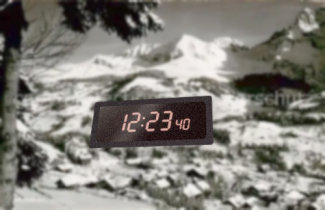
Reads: 12,23,40
